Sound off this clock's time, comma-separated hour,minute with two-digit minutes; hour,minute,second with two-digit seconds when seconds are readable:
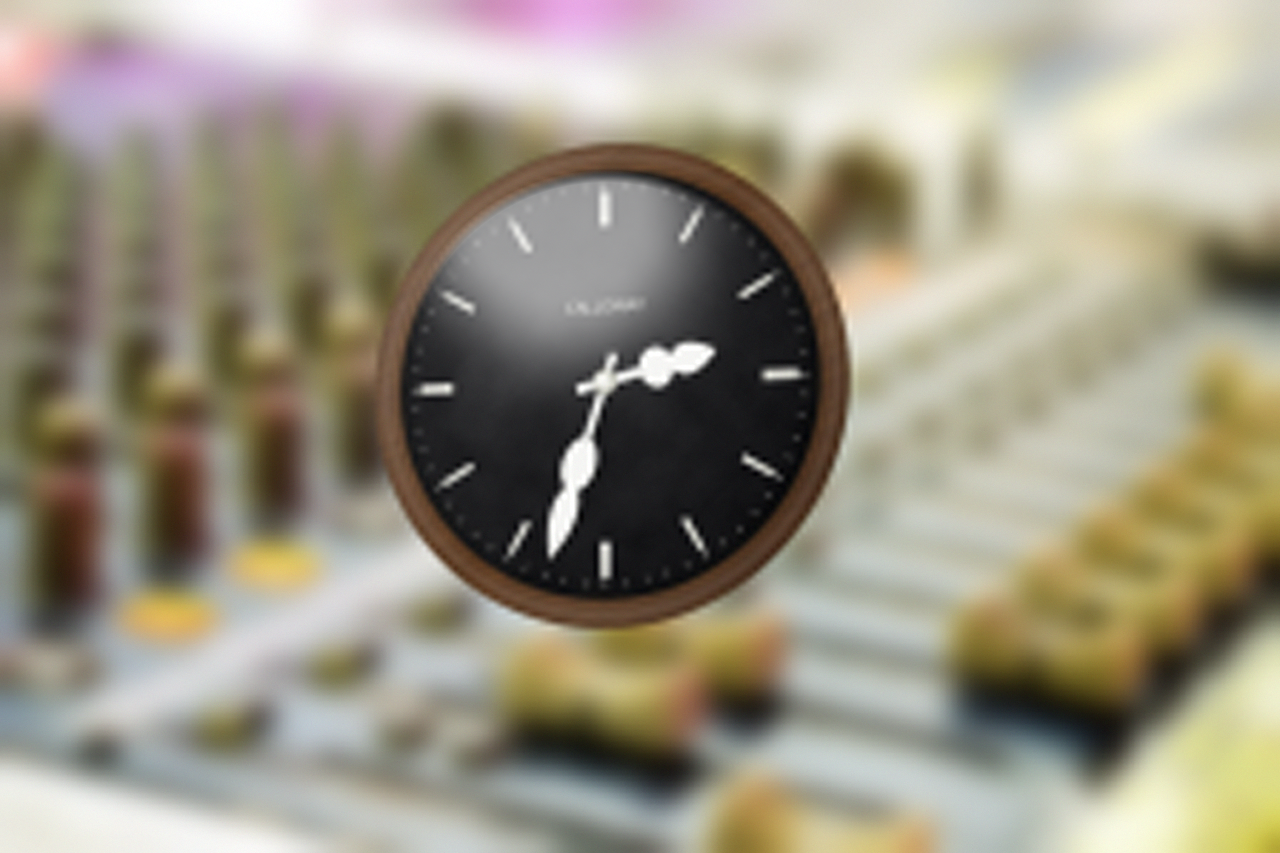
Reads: 2,33
